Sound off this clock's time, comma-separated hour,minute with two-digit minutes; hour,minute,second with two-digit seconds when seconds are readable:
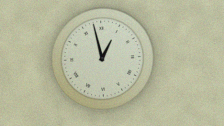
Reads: 12,58
